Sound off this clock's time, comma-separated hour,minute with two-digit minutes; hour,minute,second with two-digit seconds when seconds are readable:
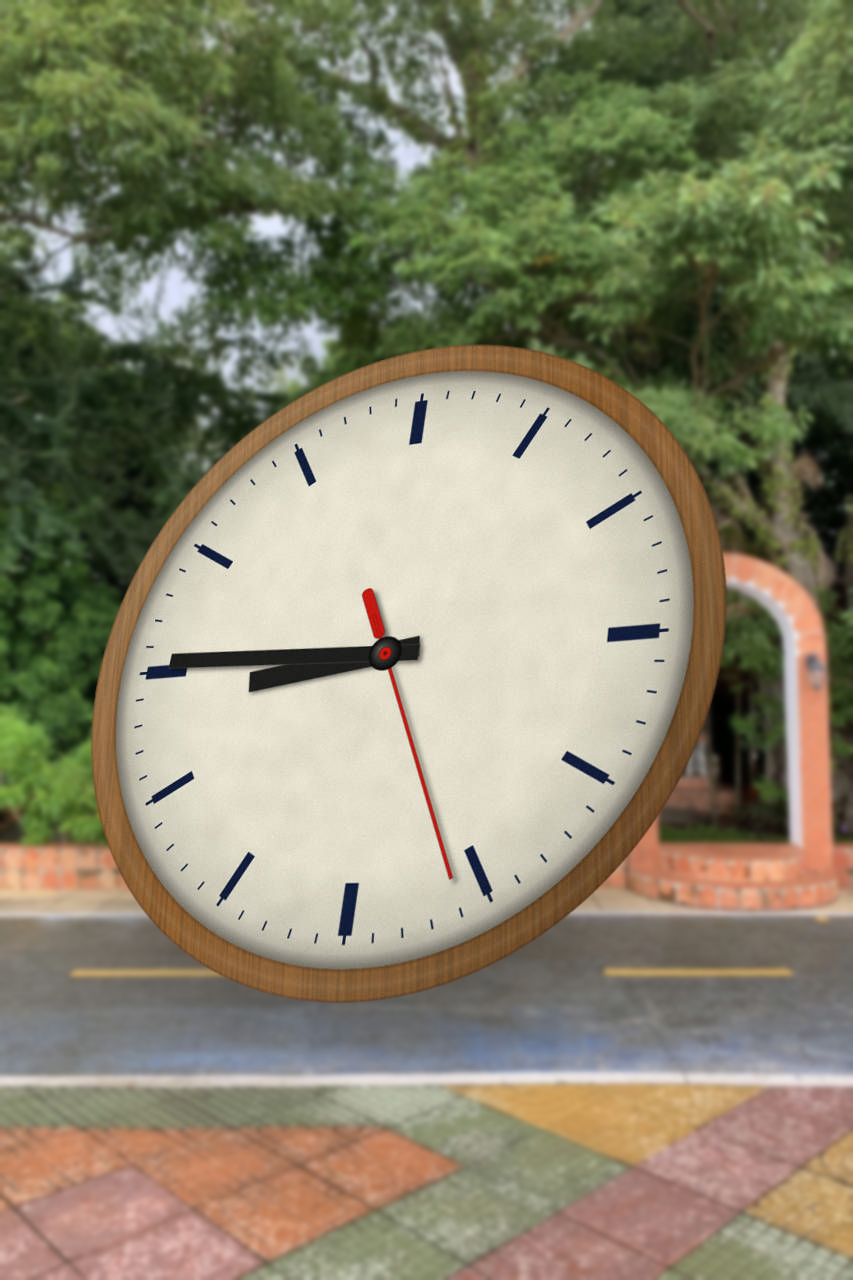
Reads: 8,45,26
